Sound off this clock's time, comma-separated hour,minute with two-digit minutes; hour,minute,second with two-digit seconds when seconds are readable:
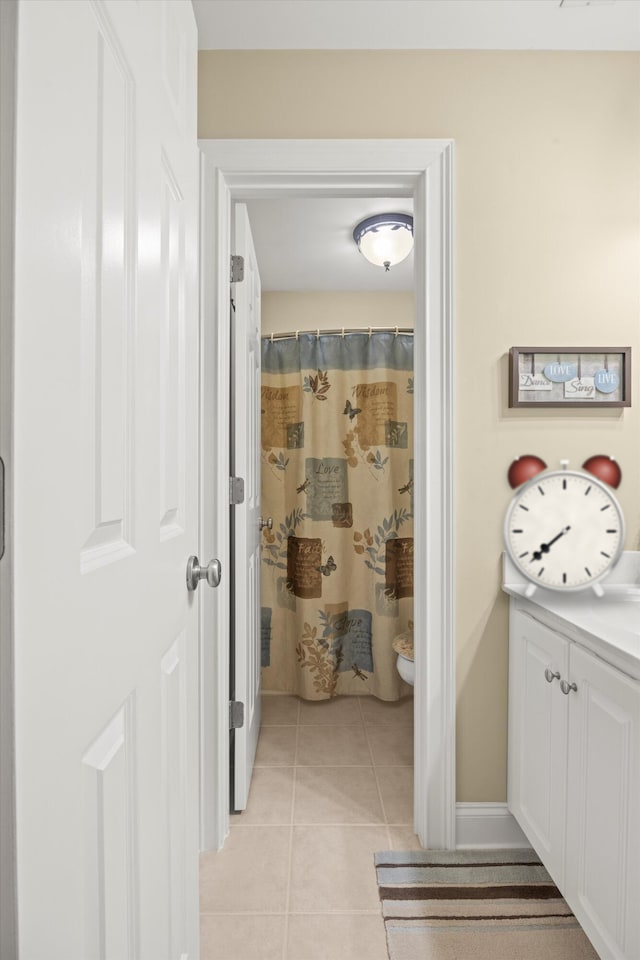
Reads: 7,38
